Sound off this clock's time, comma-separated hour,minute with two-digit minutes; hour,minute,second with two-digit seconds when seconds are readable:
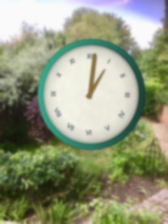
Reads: 1,01
